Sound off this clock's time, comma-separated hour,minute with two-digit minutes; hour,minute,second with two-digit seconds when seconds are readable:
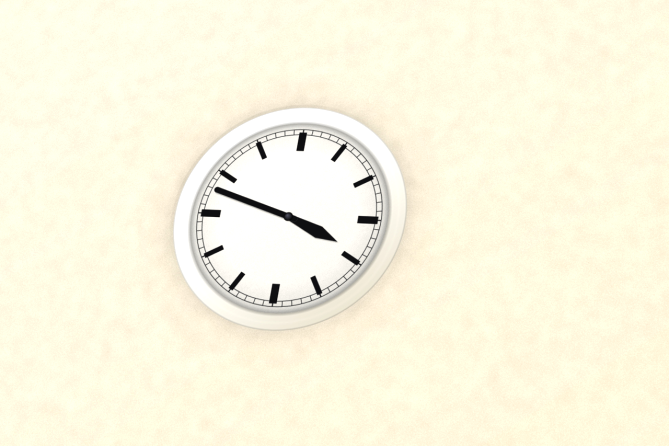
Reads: 3,48
